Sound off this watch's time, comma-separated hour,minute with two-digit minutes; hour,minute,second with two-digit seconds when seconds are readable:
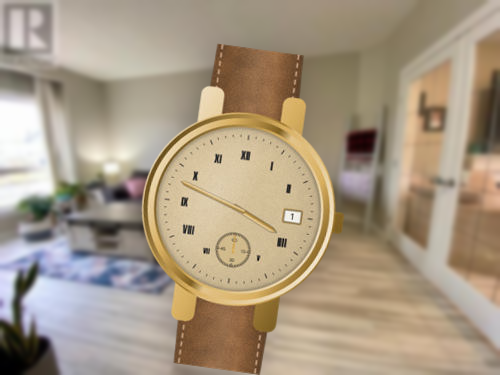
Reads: 3,48
